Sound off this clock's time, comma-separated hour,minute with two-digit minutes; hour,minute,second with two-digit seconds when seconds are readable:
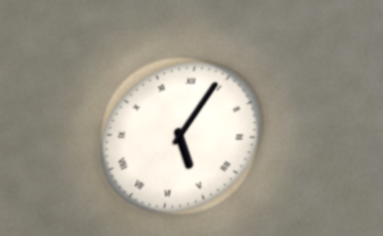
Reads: 5,04
